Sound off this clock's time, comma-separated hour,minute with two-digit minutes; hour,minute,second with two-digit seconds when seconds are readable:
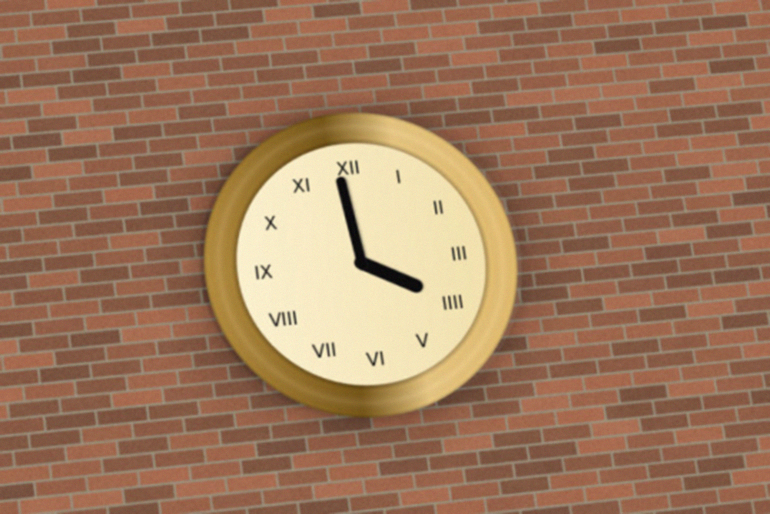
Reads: 3,59
